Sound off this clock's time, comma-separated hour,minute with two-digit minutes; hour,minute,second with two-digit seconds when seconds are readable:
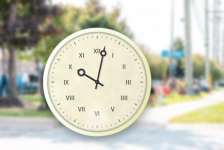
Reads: 10,02
